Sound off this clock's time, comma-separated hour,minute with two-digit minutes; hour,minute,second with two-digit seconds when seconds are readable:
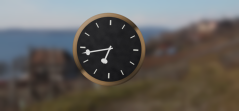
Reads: 6,43
